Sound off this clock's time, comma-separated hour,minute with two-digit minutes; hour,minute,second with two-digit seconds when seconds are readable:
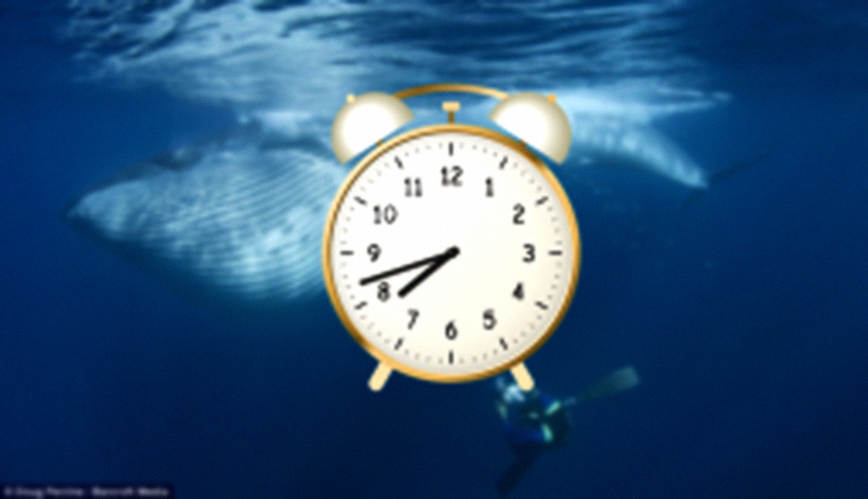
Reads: 7,42
